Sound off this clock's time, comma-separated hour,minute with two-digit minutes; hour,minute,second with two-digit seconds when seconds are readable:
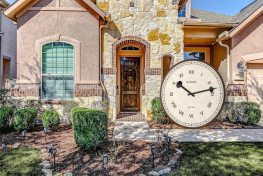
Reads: 10,13
